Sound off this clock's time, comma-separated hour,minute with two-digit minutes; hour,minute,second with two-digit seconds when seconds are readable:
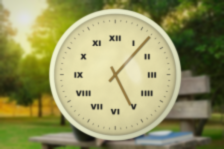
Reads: 5,07
